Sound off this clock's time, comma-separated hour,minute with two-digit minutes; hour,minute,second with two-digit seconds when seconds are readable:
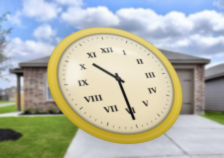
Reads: 10,30
